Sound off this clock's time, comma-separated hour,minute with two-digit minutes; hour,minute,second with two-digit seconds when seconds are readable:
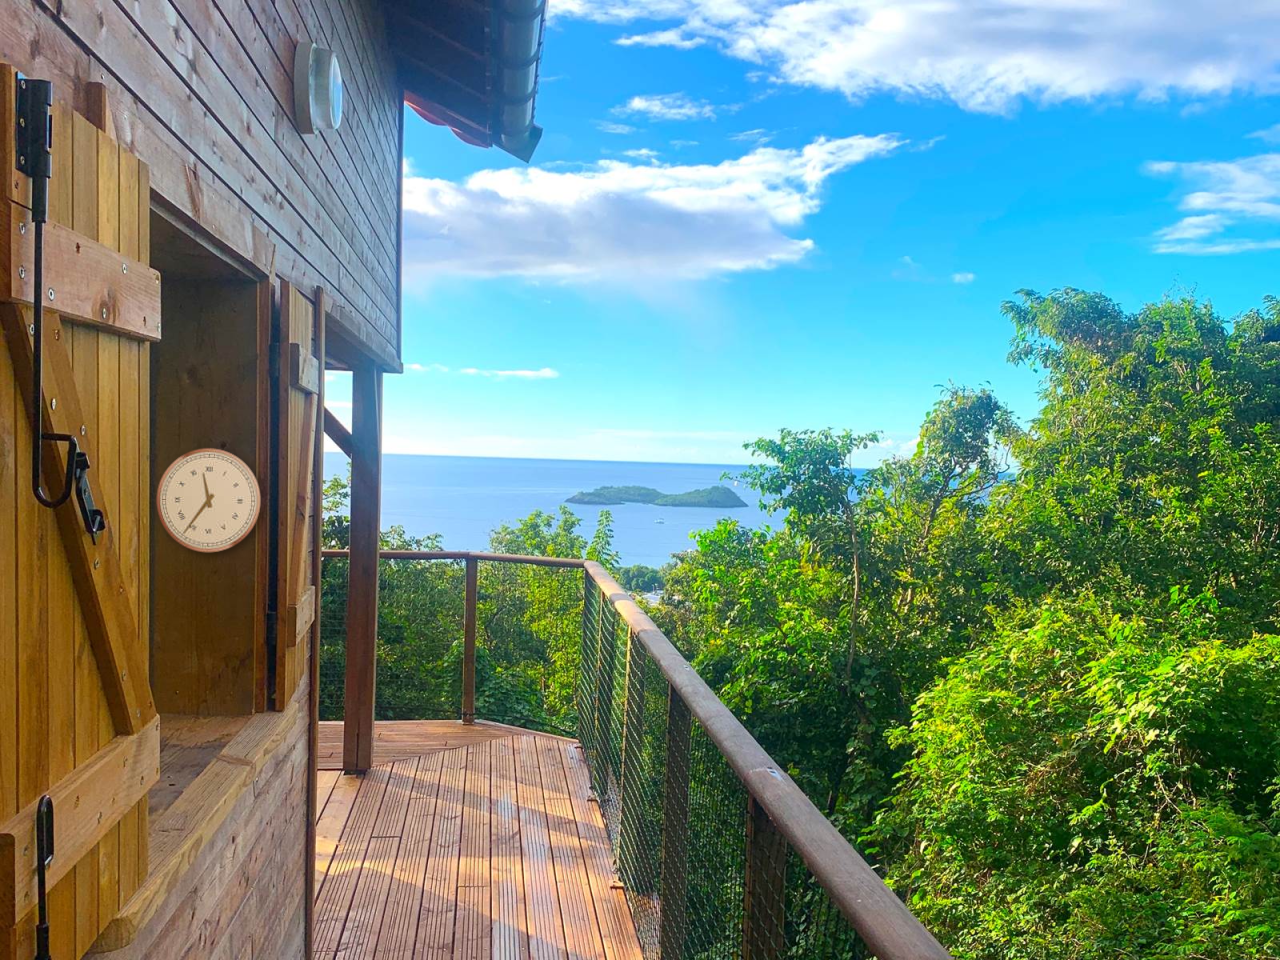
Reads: 11,36
